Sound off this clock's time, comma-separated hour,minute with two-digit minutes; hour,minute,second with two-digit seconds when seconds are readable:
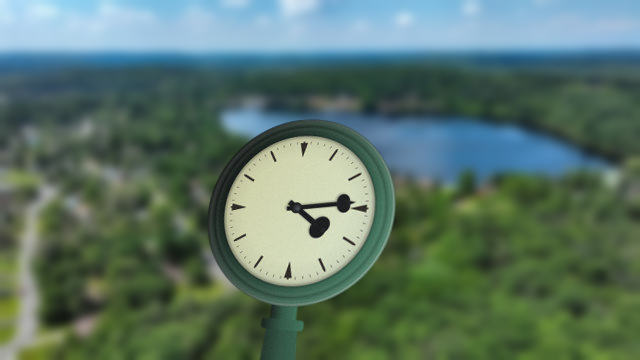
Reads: 4,14
